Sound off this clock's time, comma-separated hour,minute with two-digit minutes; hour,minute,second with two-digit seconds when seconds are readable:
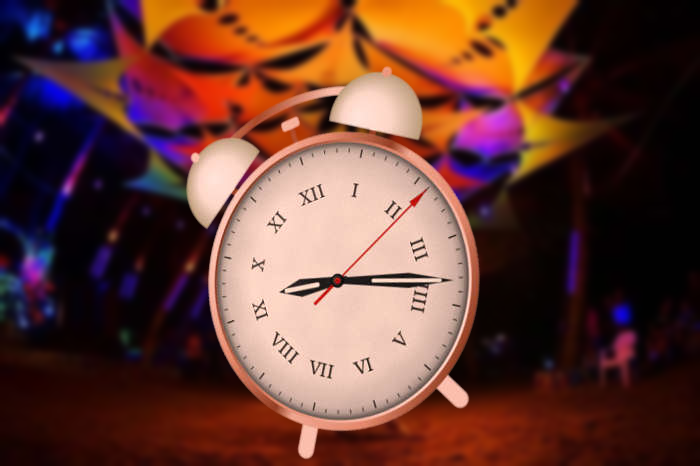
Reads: 9,18,11
